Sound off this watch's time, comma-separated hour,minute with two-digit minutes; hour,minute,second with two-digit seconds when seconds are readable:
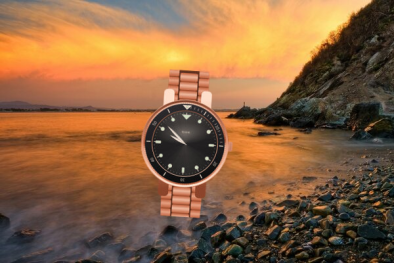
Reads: 9,52
